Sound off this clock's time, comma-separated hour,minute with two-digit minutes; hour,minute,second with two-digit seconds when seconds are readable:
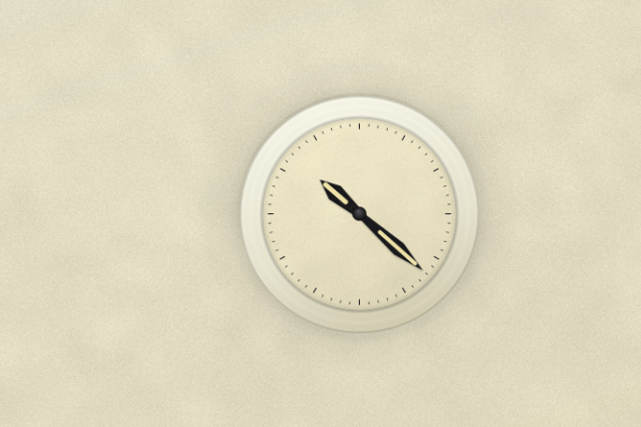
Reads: 10,22
